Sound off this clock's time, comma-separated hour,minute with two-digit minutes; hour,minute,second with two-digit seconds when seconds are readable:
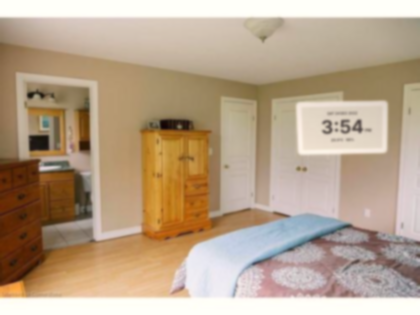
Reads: 3,54
